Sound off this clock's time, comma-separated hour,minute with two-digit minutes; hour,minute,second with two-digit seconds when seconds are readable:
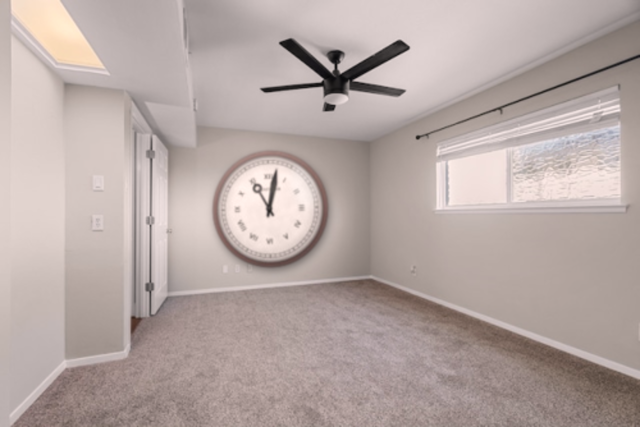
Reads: 11,02
